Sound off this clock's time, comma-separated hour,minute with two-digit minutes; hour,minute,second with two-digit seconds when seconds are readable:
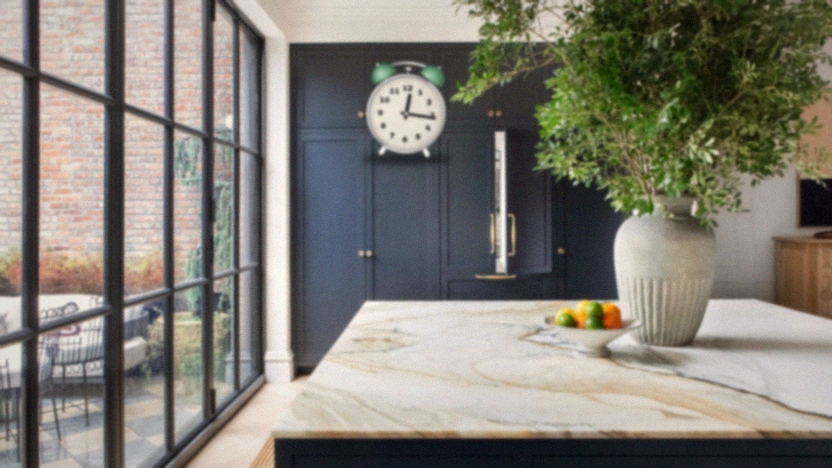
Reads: 12,16
